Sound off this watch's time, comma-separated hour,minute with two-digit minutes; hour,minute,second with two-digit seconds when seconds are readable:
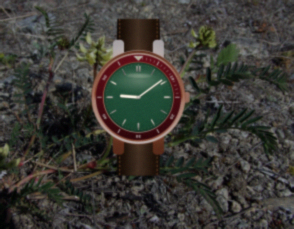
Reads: 9,09
